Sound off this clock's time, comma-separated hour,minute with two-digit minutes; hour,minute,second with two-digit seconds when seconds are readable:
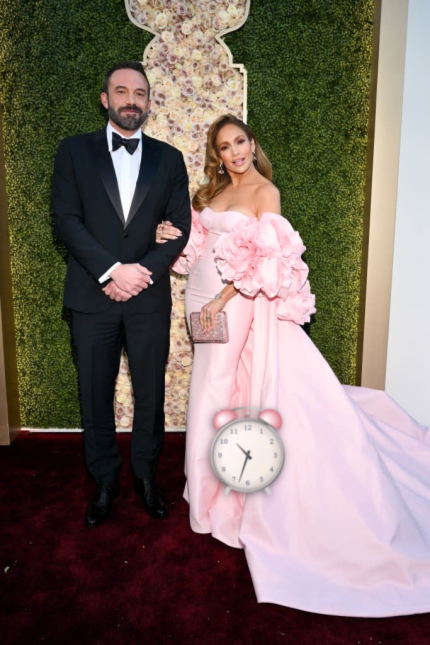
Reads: 10,33
